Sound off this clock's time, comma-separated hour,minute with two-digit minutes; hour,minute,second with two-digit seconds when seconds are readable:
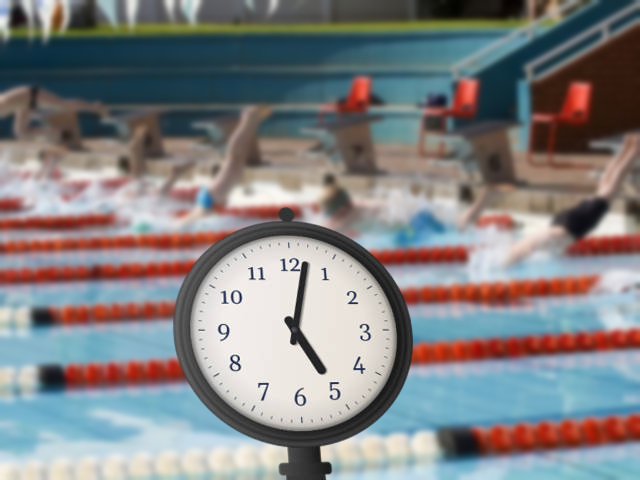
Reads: 5,02
